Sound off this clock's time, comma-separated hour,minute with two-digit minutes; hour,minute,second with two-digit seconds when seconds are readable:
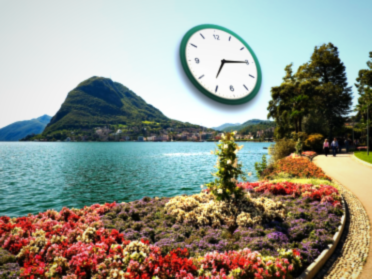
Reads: 7,15
